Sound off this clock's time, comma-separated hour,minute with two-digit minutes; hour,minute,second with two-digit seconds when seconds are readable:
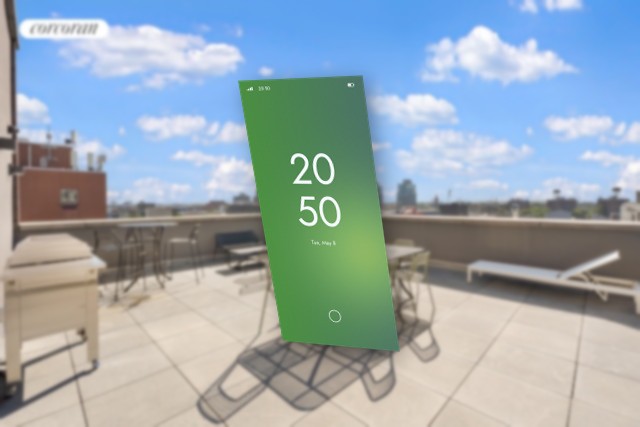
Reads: 20,50
